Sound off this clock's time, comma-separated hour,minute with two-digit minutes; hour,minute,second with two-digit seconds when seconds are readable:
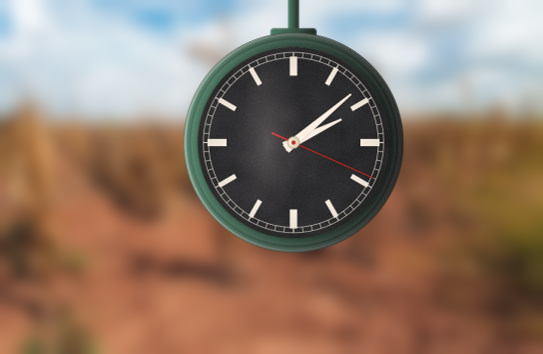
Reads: 2,08,19
